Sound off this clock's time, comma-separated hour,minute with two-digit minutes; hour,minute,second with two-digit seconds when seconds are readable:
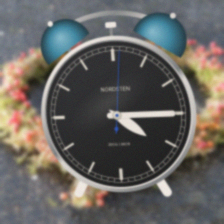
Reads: 4,15,01
